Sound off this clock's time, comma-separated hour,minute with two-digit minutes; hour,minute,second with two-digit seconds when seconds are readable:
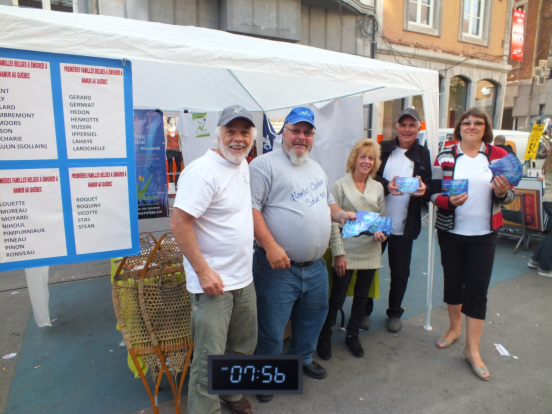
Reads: 7,56
